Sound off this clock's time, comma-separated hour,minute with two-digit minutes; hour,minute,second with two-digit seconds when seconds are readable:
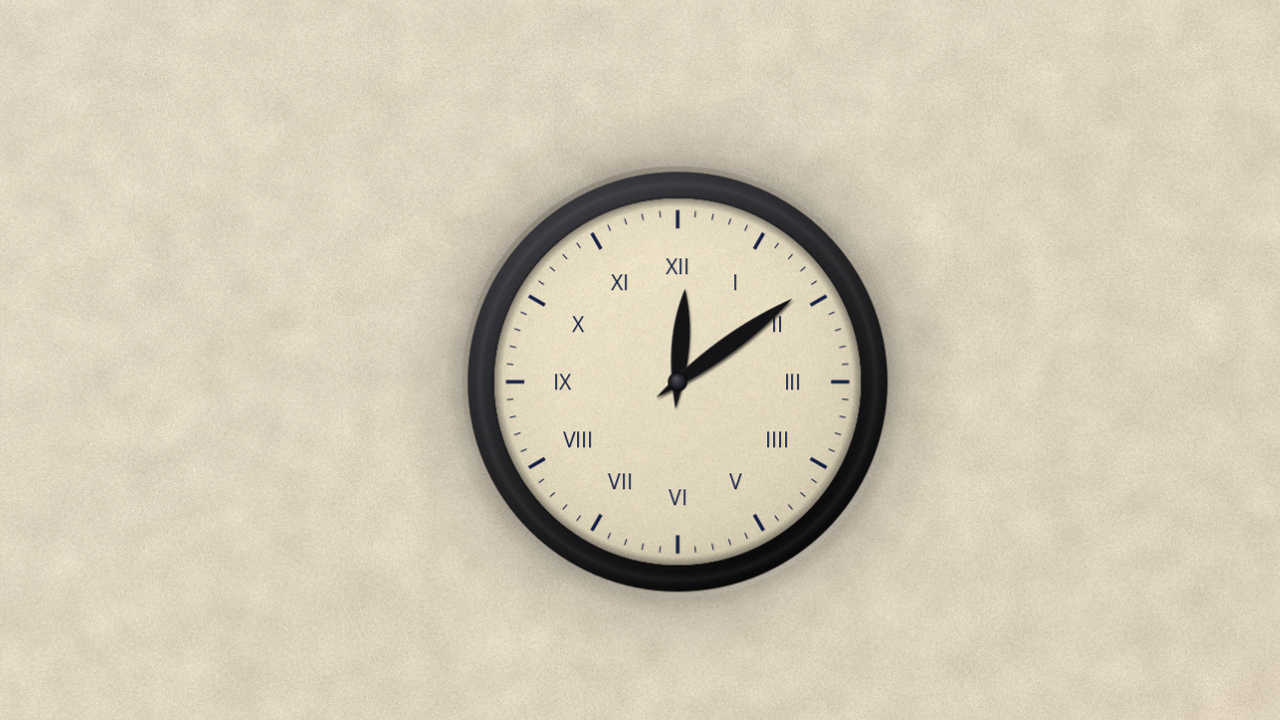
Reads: 12,09
